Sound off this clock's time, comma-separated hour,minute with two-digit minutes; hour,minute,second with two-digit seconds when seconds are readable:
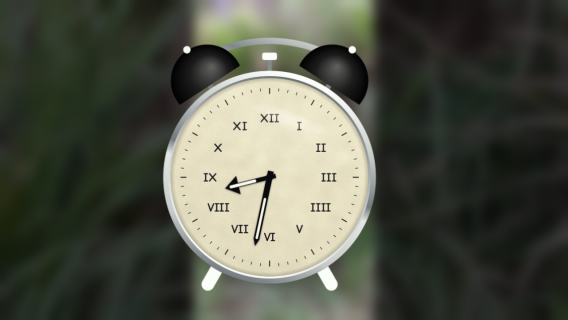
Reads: 8,32
